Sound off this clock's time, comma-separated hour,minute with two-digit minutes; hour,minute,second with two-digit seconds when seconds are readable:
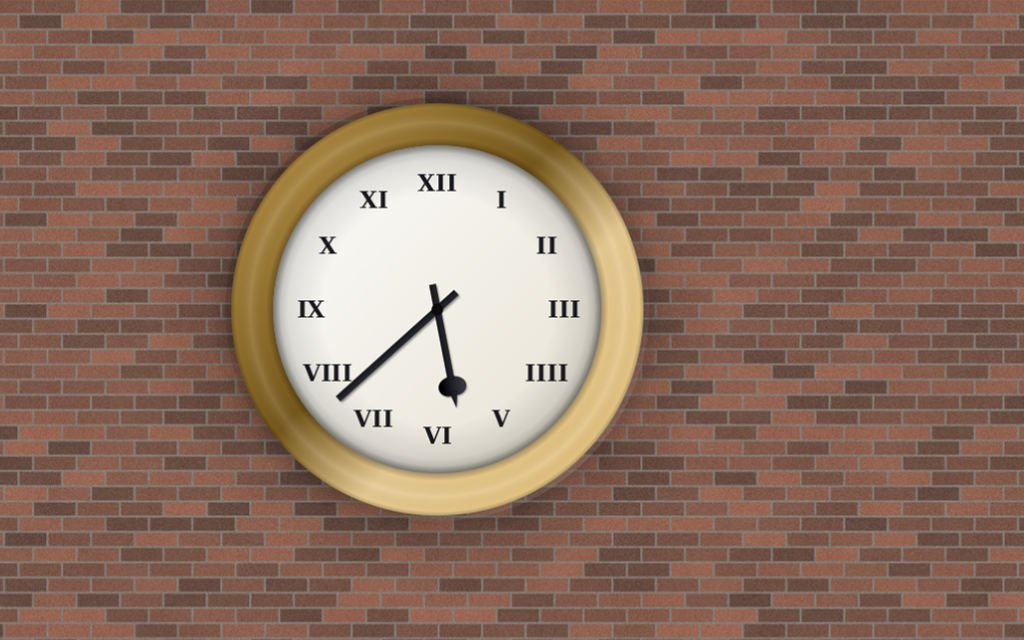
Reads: 5,38
